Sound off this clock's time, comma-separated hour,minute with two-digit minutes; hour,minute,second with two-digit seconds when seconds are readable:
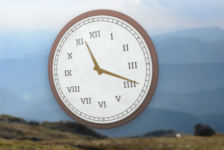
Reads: 11,19
